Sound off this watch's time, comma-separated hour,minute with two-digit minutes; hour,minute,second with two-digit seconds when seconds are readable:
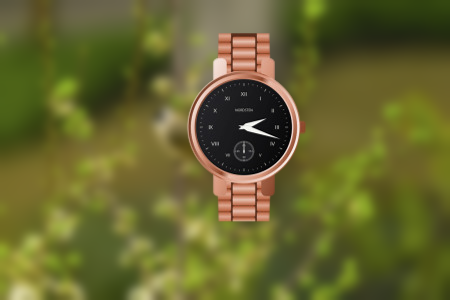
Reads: 2,18
